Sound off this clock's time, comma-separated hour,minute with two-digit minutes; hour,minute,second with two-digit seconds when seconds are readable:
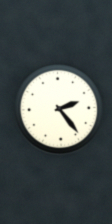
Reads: 2,24
